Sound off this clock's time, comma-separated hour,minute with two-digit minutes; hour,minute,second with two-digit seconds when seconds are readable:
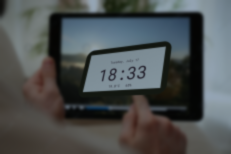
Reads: 18,33
